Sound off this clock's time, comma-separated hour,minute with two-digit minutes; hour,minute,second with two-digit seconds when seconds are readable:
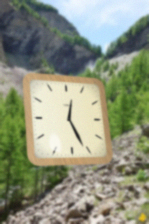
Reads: 12,26
